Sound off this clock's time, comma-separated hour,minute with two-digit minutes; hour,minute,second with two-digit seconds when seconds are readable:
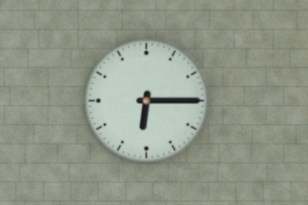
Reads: 6,15
